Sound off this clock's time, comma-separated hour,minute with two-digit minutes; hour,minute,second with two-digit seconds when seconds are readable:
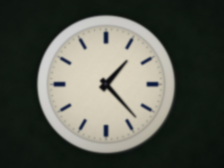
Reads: 1,23
